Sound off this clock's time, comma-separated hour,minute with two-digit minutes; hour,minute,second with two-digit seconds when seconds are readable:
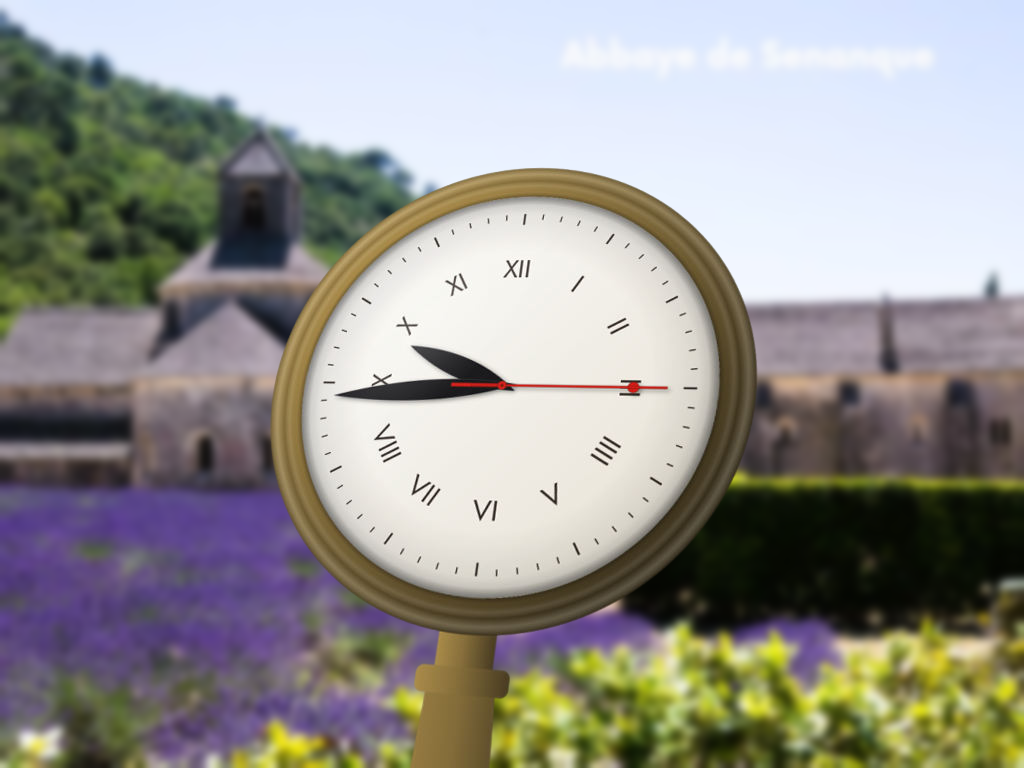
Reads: 9,44,15
